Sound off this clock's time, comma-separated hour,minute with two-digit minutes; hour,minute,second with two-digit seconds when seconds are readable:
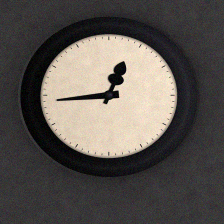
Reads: 12,44
